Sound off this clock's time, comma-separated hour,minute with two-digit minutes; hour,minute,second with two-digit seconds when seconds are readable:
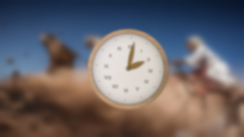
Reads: 2,01
